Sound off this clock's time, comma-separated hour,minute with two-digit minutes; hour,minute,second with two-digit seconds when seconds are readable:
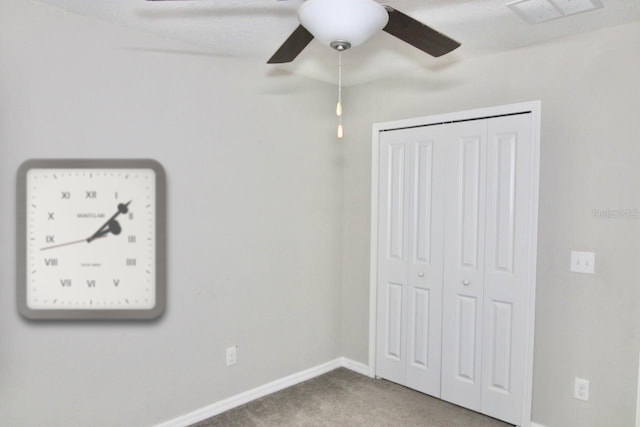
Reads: 2,07,43
